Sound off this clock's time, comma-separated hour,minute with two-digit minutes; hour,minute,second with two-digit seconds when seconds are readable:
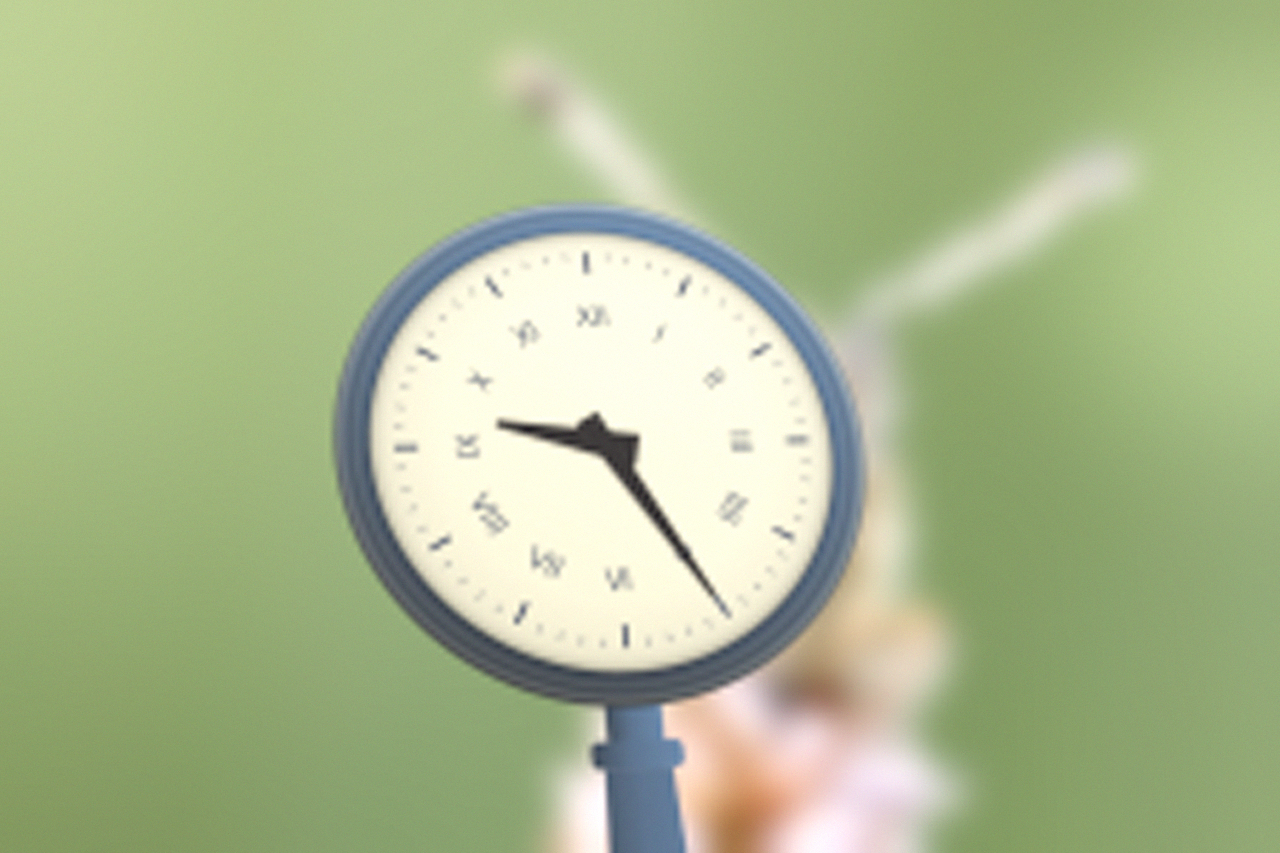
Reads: 9,25
